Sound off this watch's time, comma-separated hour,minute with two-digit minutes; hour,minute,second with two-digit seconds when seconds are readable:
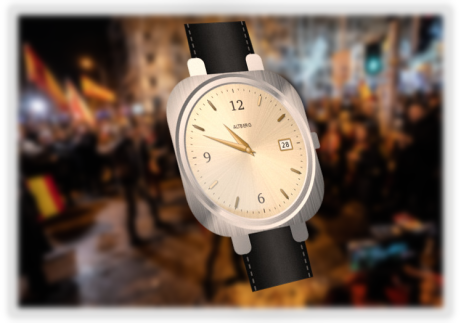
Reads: 10,49
